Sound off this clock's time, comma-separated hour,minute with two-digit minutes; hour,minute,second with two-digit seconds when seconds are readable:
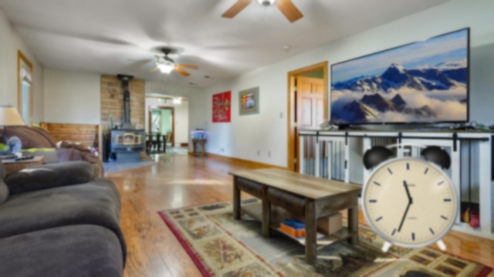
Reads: 11,34
